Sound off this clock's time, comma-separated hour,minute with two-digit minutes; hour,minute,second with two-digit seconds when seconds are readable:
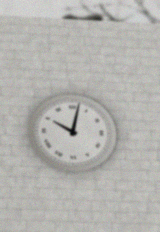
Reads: 10,02
